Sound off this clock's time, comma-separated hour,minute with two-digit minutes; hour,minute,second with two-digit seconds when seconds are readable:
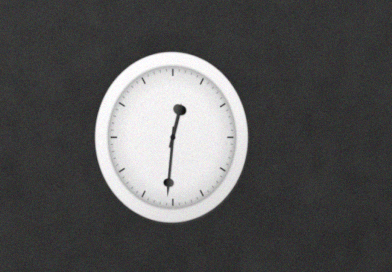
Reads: 12,31
